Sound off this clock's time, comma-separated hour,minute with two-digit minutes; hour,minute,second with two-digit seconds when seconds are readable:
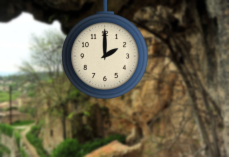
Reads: 2,00
